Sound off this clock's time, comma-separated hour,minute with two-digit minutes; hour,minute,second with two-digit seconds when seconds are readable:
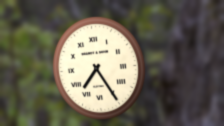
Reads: 7,25
